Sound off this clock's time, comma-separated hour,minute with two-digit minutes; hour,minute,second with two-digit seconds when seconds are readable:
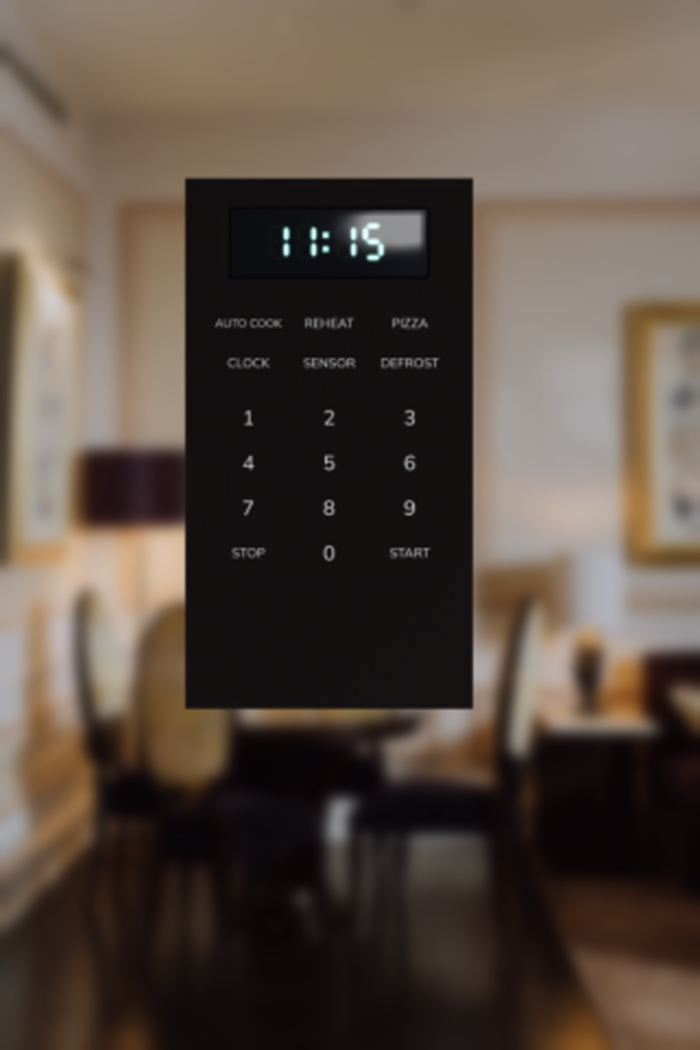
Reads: 11,15
